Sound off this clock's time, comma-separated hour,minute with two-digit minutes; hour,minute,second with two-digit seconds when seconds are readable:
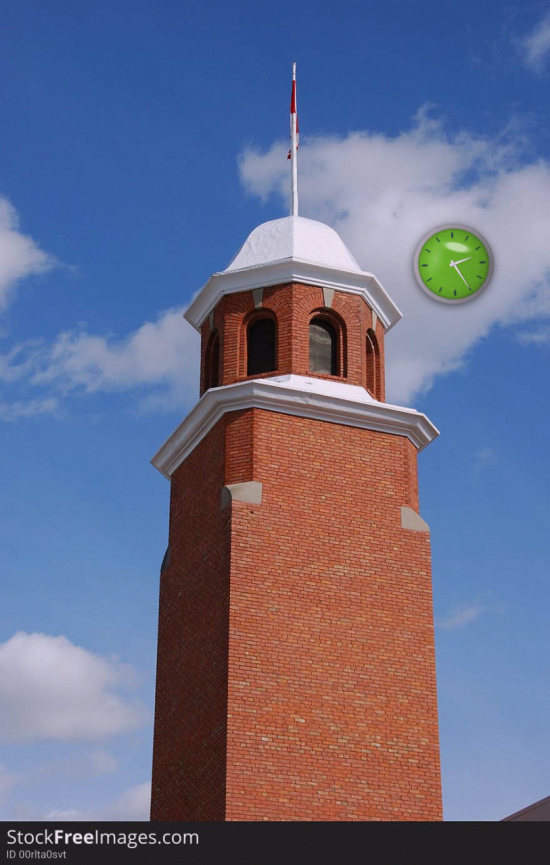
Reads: 2,25
